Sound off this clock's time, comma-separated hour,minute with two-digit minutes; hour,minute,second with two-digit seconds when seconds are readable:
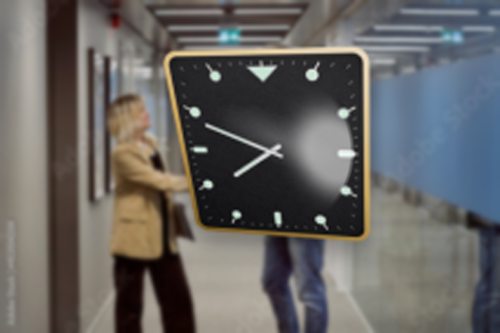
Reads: 7,49
